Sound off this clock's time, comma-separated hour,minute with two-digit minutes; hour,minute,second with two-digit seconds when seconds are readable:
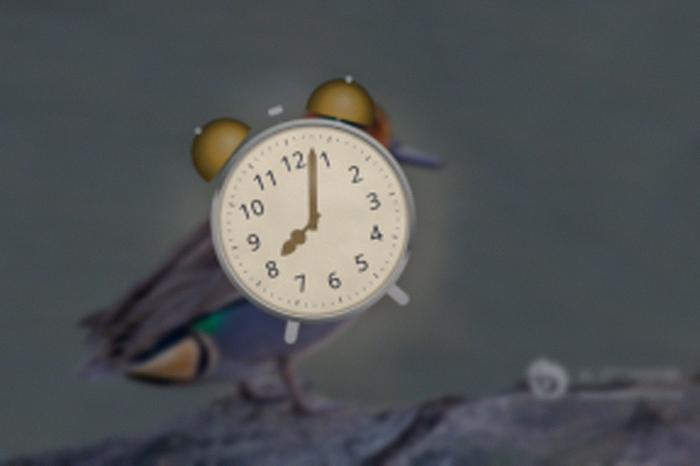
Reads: 8,03
